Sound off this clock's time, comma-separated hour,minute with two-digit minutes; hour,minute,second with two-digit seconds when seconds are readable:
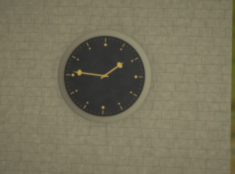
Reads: 1,46
